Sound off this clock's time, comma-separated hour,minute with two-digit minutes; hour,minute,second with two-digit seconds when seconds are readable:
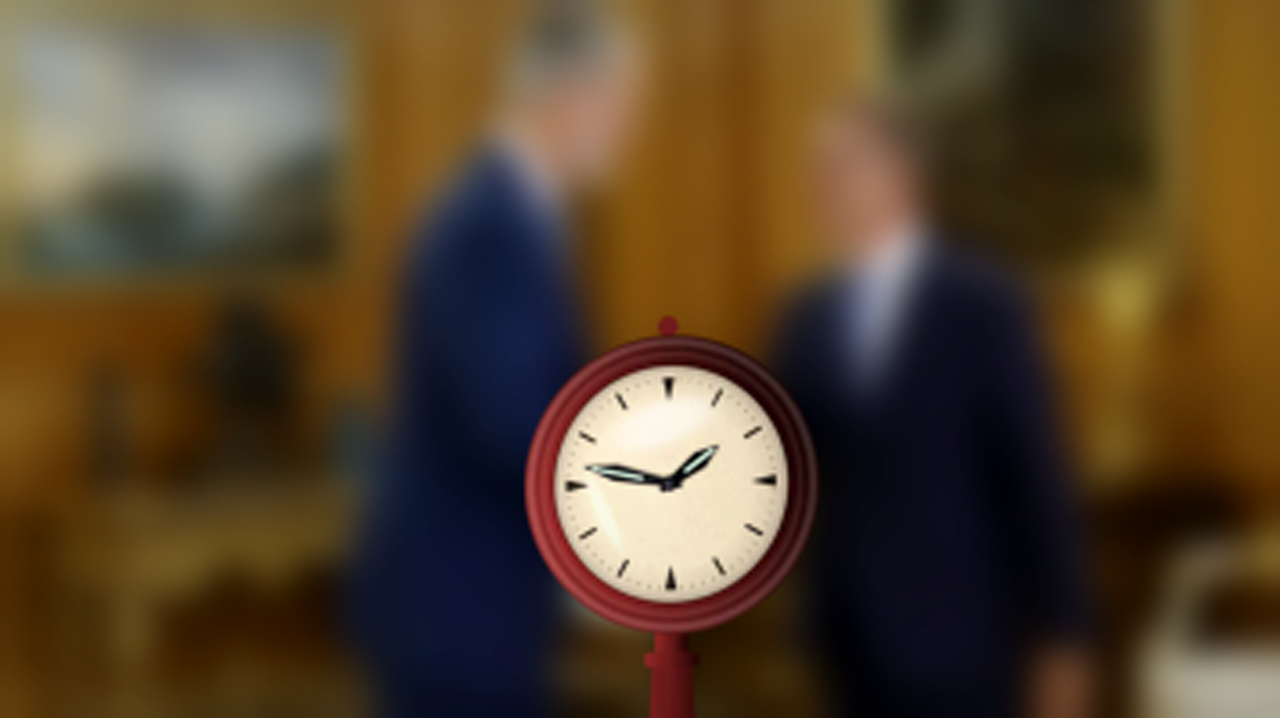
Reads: 1,47
